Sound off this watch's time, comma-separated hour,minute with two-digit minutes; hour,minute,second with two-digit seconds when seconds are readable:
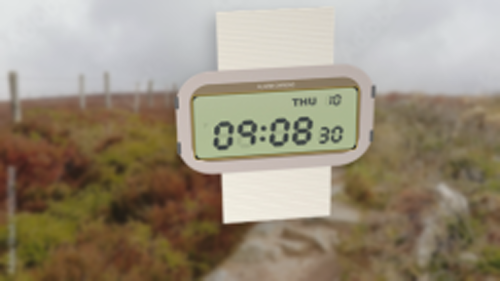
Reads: 9,08,30
